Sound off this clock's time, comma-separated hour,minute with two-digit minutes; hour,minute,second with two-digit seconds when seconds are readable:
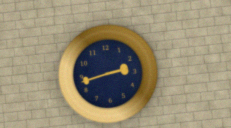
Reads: 2,43
